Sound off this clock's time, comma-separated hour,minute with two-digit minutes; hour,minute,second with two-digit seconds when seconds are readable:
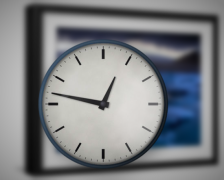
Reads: 12,47
